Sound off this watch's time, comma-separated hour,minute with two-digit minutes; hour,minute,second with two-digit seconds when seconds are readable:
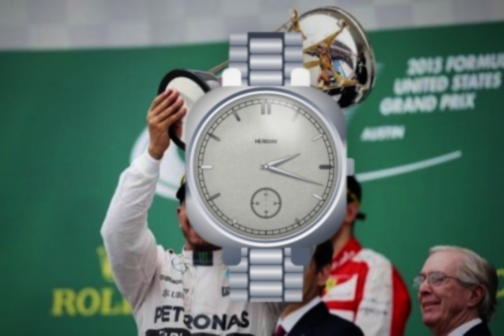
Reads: 2,18
